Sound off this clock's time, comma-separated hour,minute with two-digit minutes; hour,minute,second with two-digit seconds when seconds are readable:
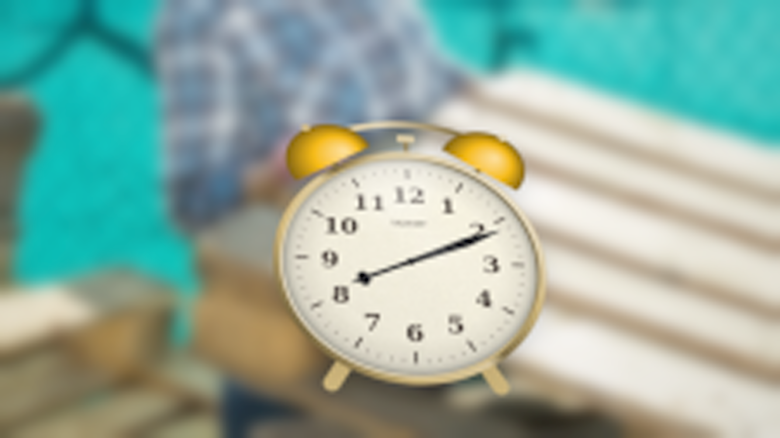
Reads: 8,11
